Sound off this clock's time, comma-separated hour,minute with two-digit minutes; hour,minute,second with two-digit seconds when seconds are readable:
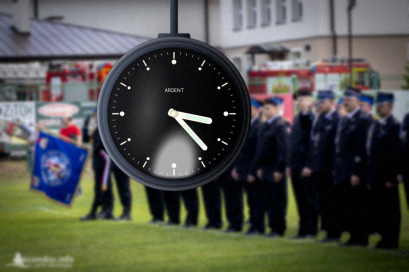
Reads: 3,23
